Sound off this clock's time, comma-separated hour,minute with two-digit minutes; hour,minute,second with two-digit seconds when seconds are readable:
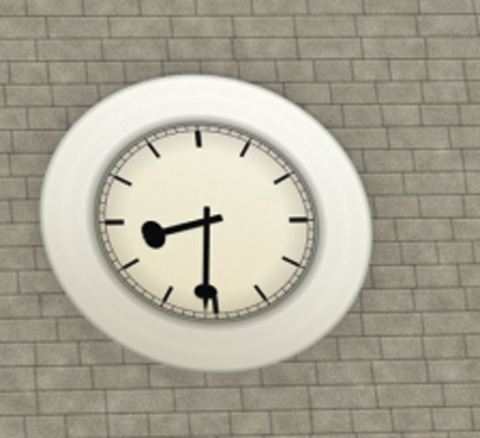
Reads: 8,31
